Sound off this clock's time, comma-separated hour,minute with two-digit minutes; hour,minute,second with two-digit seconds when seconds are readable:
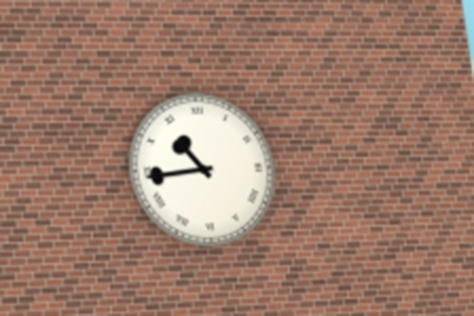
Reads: 10,44
